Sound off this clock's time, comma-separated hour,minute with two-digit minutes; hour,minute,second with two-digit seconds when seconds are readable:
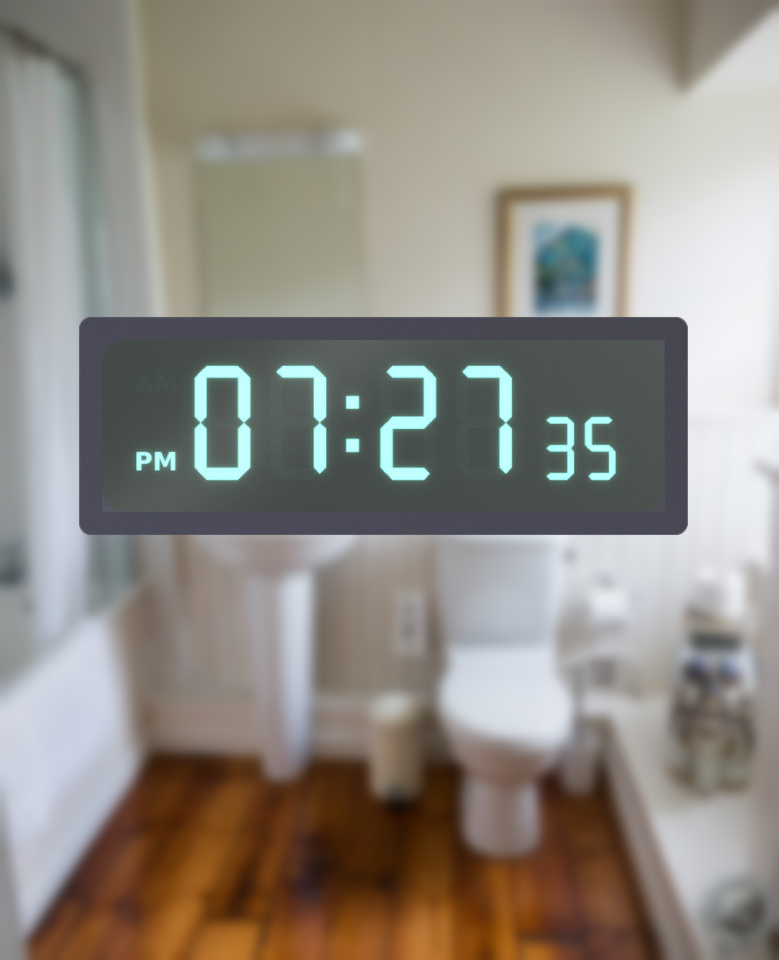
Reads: 7,27,35
